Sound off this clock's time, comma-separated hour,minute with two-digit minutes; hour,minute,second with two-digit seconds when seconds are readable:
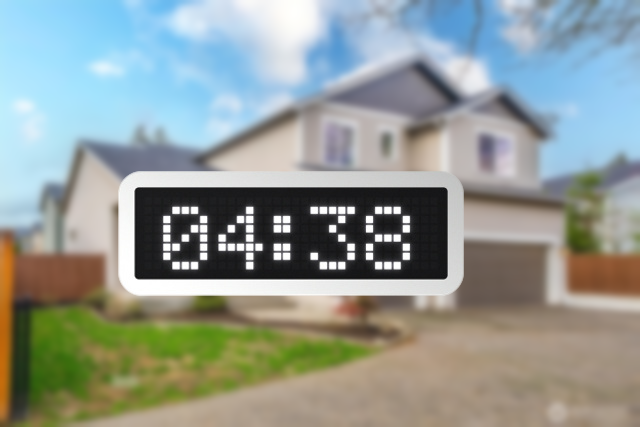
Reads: 4,38
